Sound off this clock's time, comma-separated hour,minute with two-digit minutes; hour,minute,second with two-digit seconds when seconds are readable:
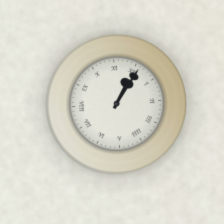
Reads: 12,01
